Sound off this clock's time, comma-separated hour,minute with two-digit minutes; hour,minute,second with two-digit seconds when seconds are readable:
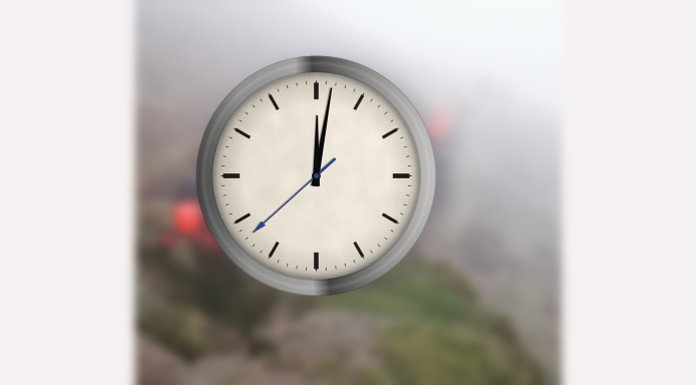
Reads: 12,01,38
